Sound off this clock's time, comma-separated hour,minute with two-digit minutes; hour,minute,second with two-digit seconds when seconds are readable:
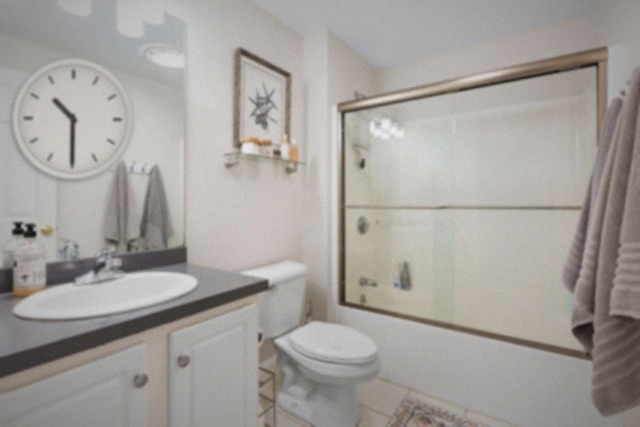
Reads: 10,30
